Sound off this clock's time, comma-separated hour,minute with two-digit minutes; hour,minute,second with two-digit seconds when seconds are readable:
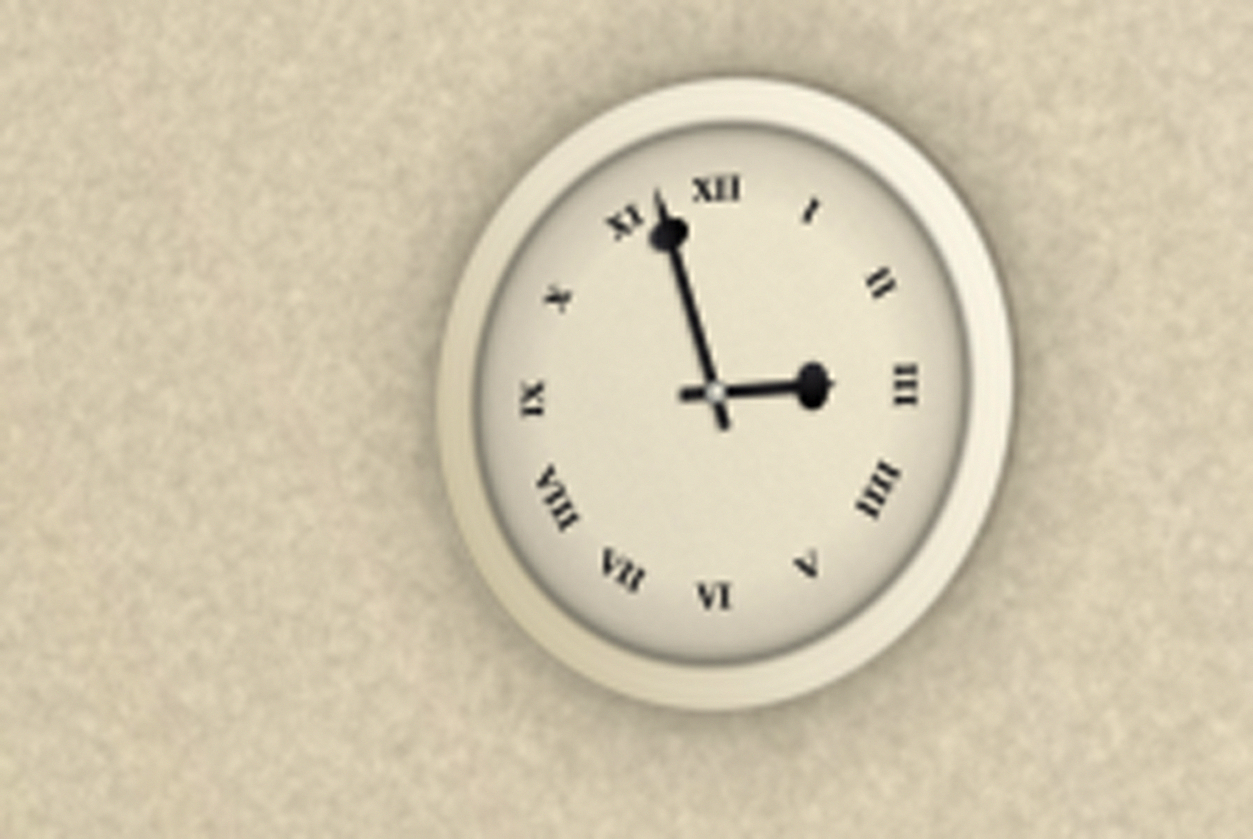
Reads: 2,57
